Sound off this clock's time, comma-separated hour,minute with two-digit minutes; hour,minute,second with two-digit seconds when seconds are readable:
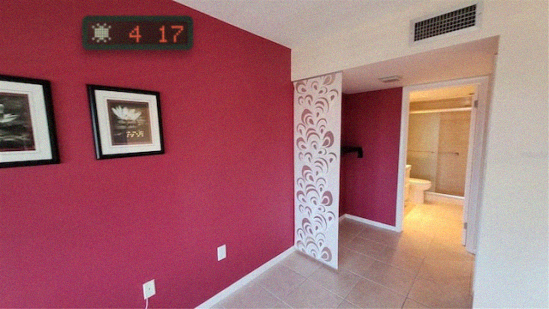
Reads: 4,17
